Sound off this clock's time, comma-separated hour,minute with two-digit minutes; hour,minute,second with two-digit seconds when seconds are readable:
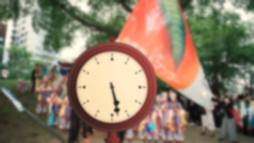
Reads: 5,28
